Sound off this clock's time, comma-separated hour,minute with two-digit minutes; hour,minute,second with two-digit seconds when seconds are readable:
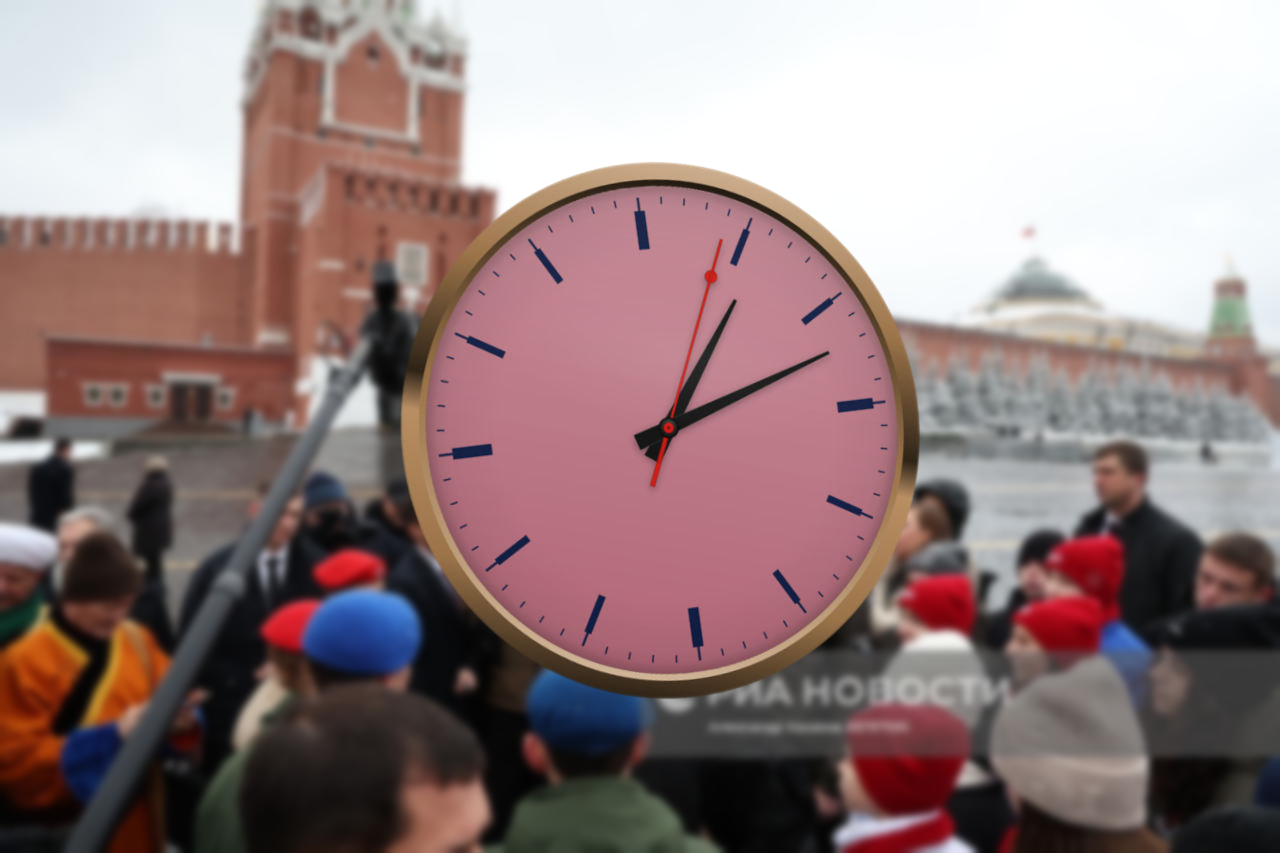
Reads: 1,12,04
